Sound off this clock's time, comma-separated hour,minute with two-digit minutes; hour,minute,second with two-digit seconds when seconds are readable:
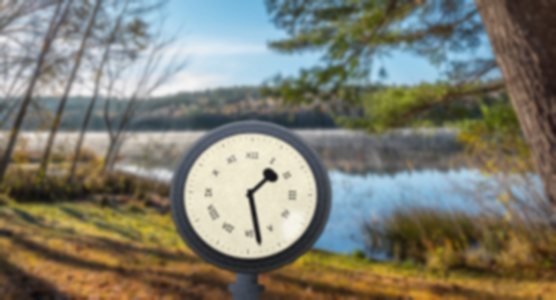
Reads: 1,28
